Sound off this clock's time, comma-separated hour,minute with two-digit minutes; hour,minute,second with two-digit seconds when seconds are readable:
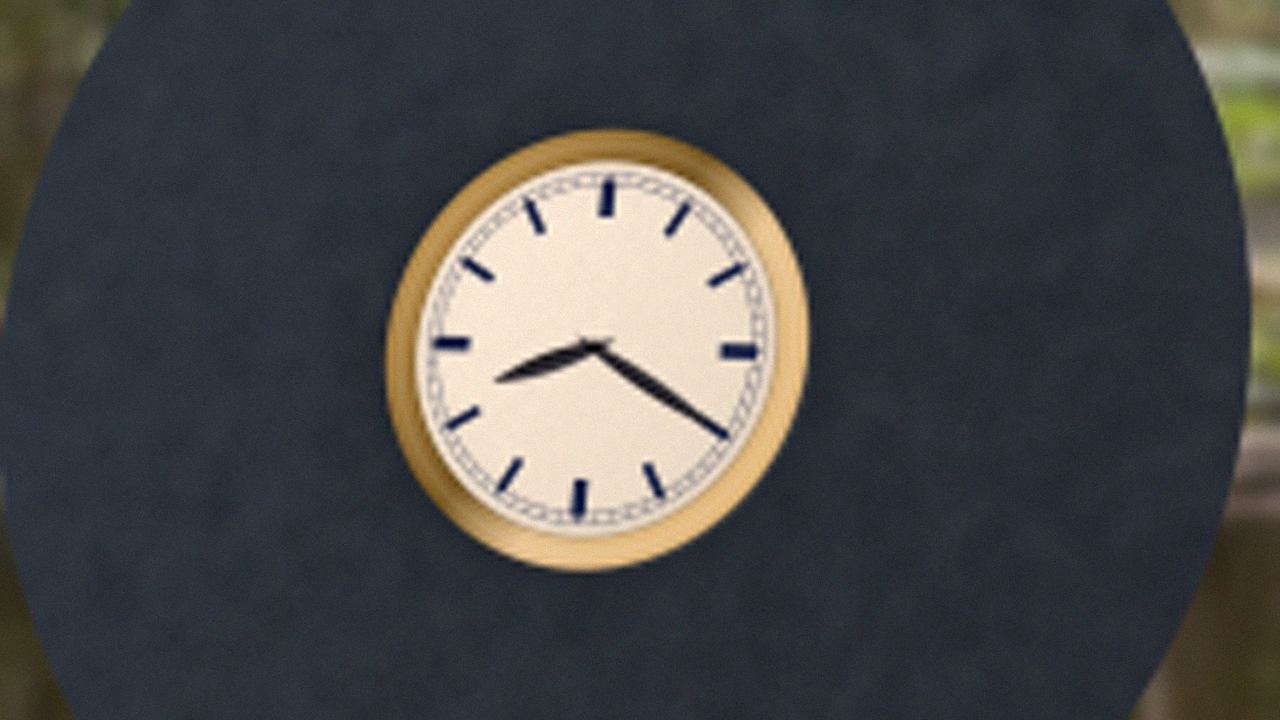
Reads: 8,20
